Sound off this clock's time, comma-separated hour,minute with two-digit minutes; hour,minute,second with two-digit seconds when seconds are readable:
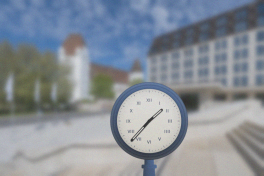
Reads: 1,37
